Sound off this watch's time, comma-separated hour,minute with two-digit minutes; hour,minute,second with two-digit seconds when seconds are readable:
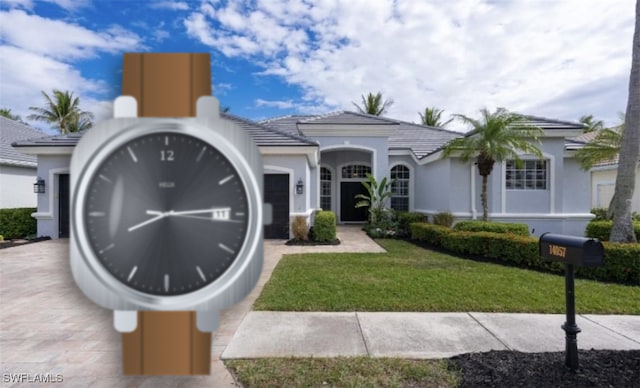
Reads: 8,14,16
